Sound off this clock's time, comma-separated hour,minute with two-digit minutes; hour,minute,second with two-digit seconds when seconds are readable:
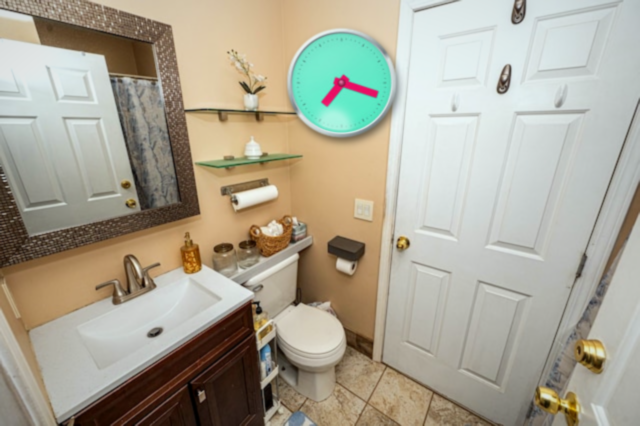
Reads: 7,18
